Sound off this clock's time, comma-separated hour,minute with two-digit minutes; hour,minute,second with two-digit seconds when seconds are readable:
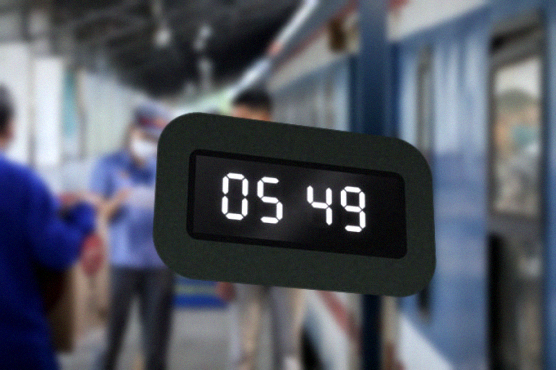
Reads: 5,49
